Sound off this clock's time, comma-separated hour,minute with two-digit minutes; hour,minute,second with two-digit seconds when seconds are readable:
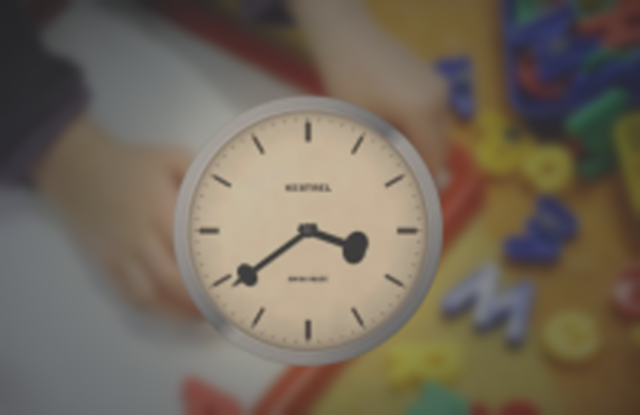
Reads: 3,39
